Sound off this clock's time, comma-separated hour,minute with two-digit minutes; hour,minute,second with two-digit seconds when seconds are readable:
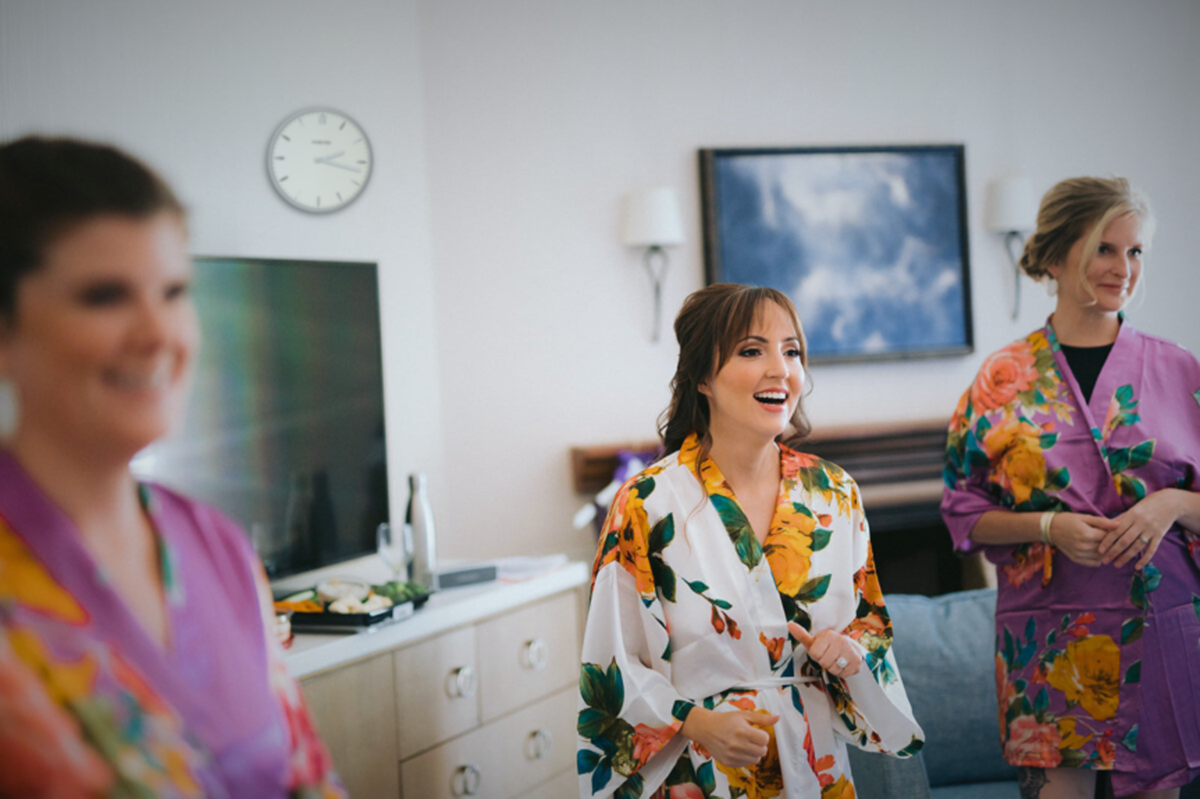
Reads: 2,17
